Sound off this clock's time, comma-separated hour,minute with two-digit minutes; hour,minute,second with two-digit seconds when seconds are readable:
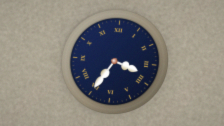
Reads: 3,35
